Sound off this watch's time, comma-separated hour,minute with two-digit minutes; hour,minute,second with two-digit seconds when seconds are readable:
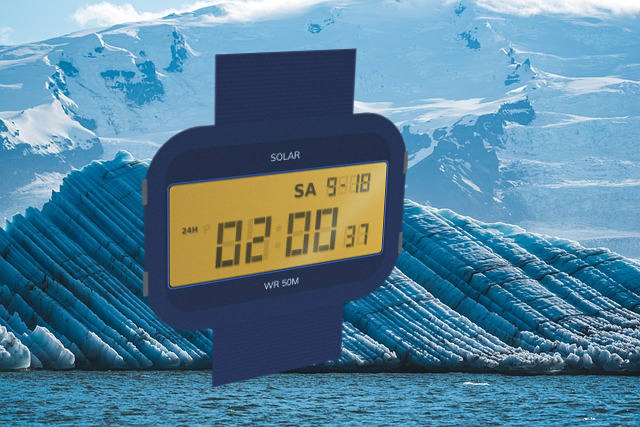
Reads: 2,00,37
